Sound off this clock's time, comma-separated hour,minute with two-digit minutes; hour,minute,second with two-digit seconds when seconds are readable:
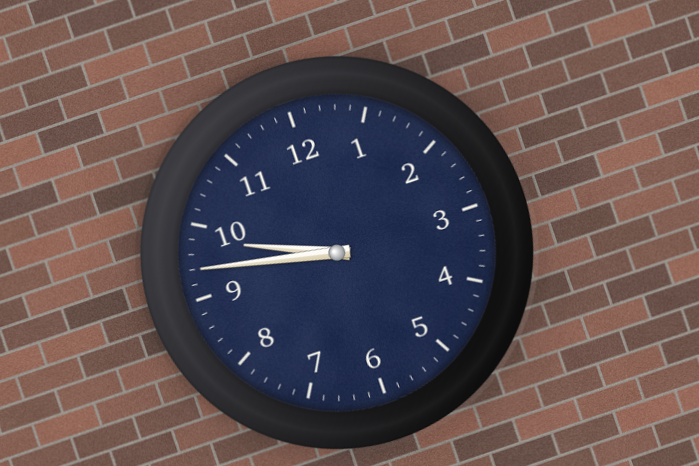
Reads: 9,47
